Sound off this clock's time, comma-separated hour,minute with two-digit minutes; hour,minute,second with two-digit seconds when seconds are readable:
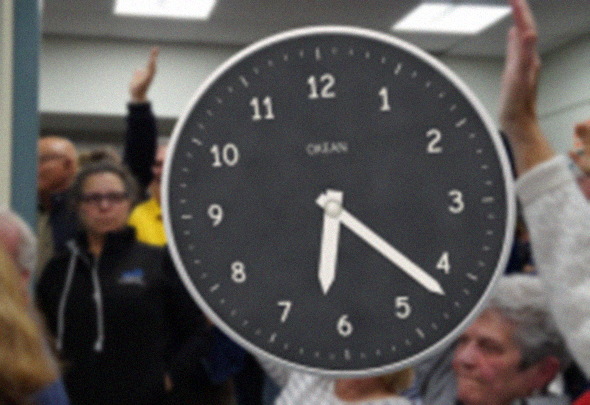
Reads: 6,22
